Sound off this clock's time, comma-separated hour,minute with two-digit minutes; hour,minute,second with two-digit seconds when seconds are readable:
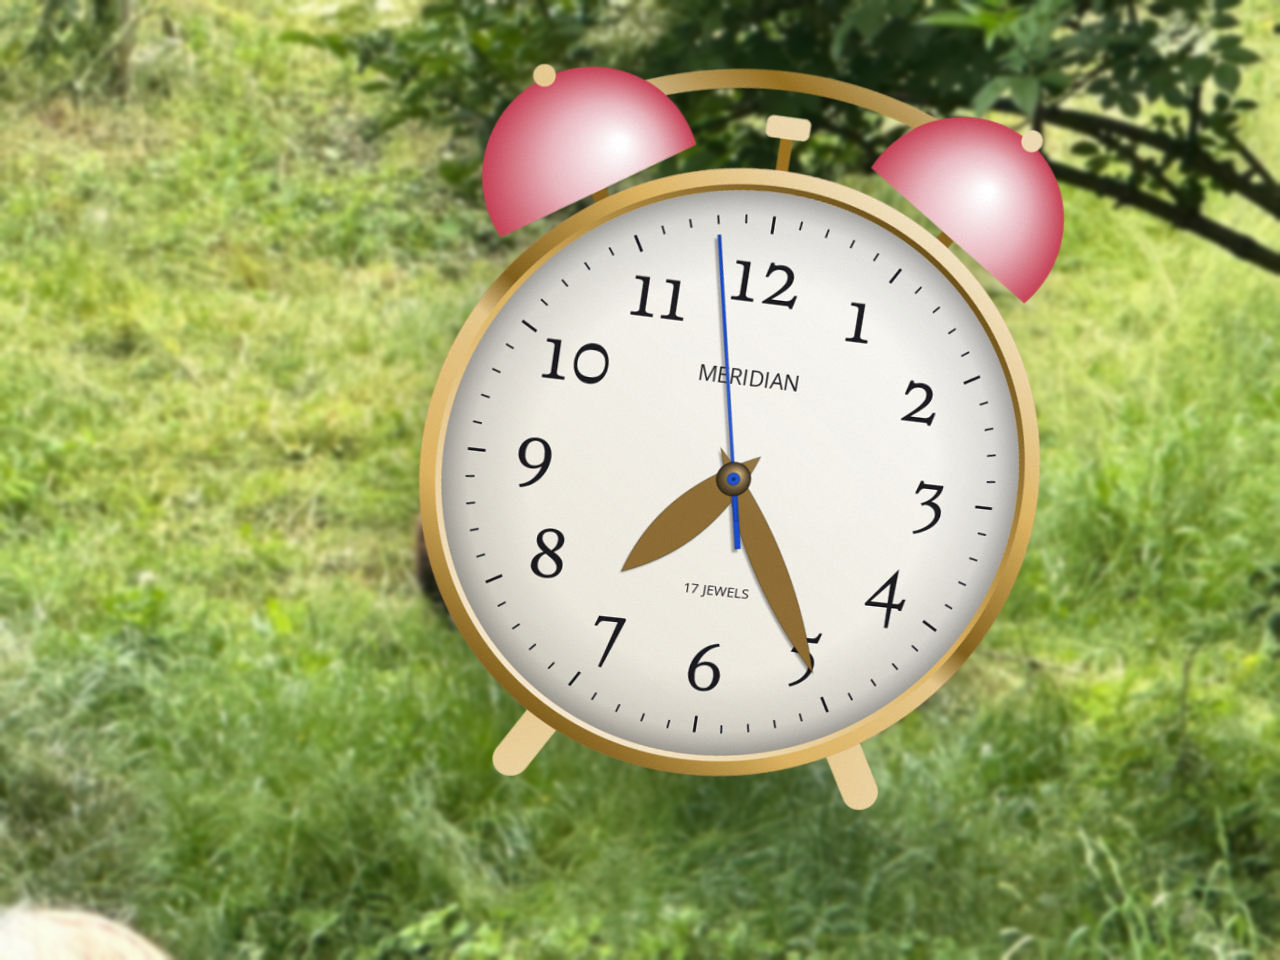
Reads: 7,24,58
